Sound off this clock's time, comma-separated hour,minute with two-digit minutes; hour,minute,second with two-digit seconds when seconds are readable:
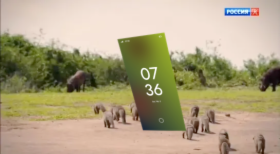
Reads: 7,36
